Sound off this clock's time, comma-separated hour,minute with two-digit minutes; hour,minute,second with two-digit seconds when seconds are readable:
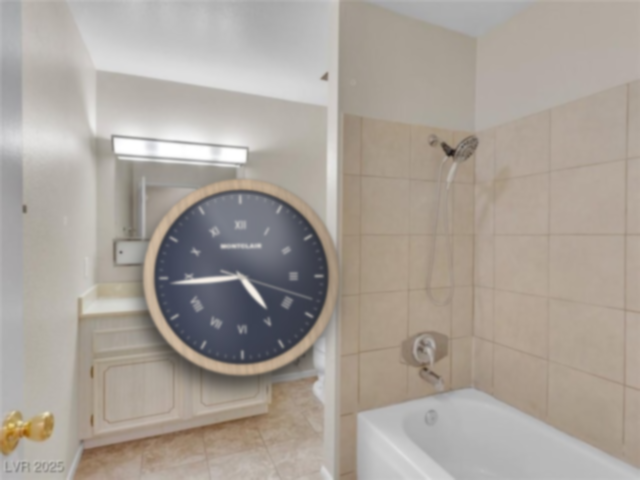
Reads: 4,44,18
